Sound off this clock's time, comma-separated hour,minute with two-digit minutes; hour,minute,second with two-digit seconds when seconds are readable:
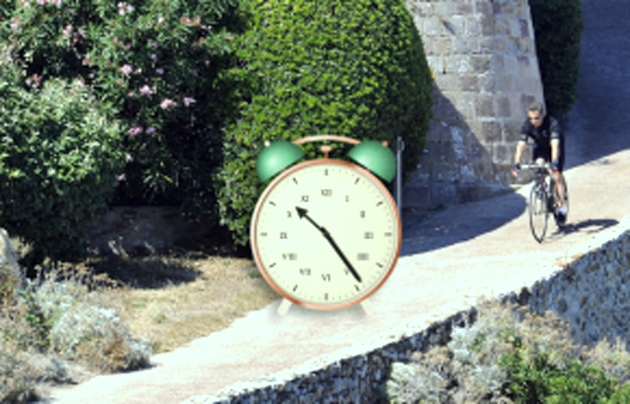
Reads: 10,24
